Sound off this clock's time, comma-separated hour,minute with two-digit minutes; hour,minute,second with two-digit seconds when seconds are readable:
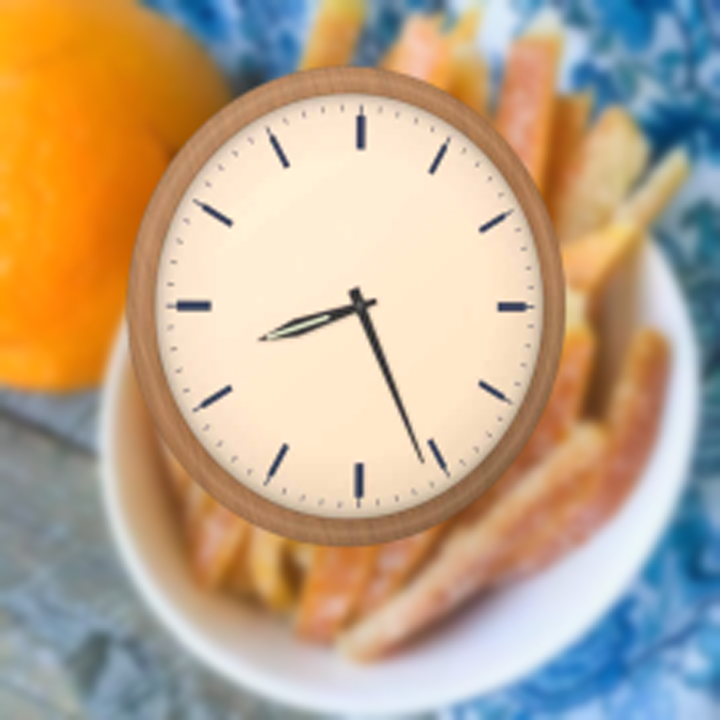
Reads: 8,26
